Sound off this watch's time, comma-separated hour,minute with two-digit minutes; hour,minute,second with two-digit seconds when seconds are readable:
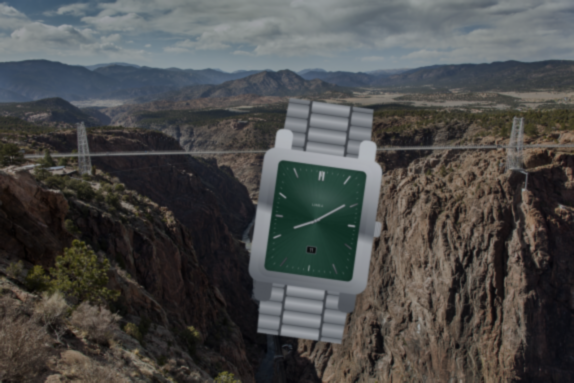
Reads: 8,09
